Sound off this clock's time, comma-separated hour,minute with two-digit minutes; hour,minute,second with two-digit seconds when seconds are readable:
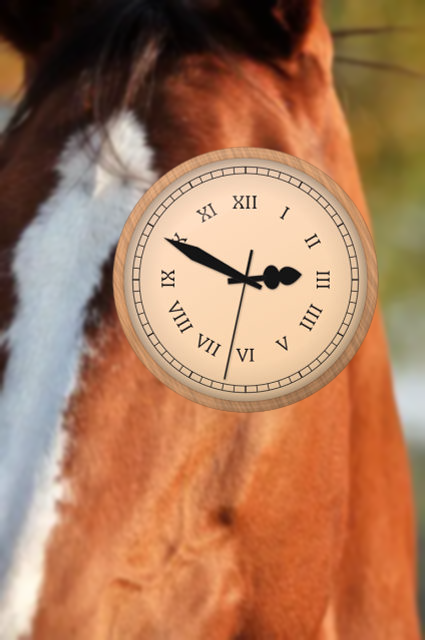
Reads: 2,49,32
